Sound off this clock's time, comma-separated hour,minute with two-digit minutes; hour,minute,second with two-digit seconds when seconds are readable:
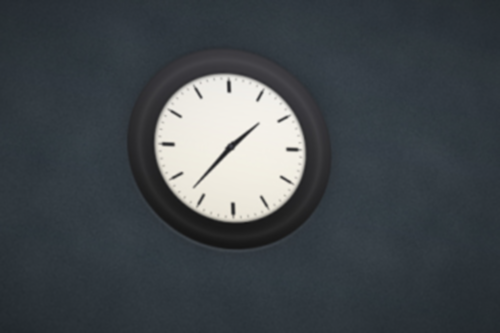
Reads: 1,37
